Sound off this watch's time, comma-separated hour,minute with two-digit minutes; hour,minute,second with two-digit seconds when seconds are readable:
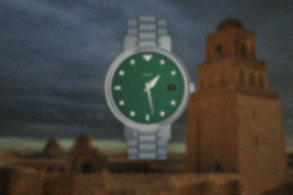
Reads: 1,28
